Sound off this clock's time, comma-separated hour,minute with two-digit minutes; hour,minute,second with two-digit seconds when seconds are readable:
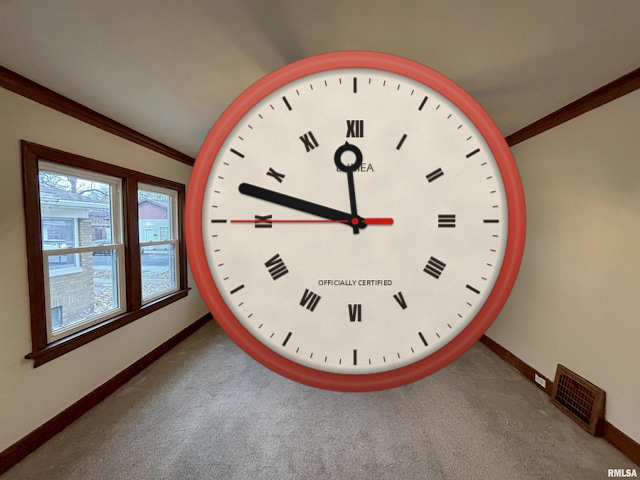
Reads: 11,47,45
